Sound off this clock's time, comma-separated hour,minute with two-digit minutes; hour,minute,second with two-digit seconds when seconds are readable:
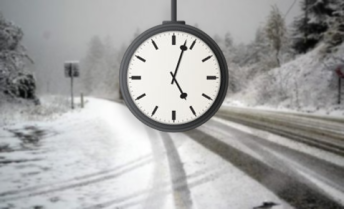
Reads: 5,03
